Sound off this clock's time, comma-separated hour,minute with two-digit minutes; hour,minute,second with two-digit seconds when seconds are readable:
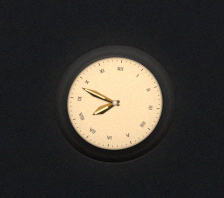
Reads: 7,48
